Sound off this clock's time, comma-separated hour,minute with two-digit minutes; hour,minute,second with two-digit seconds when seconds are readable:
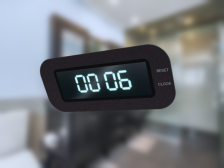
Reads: 0,06
